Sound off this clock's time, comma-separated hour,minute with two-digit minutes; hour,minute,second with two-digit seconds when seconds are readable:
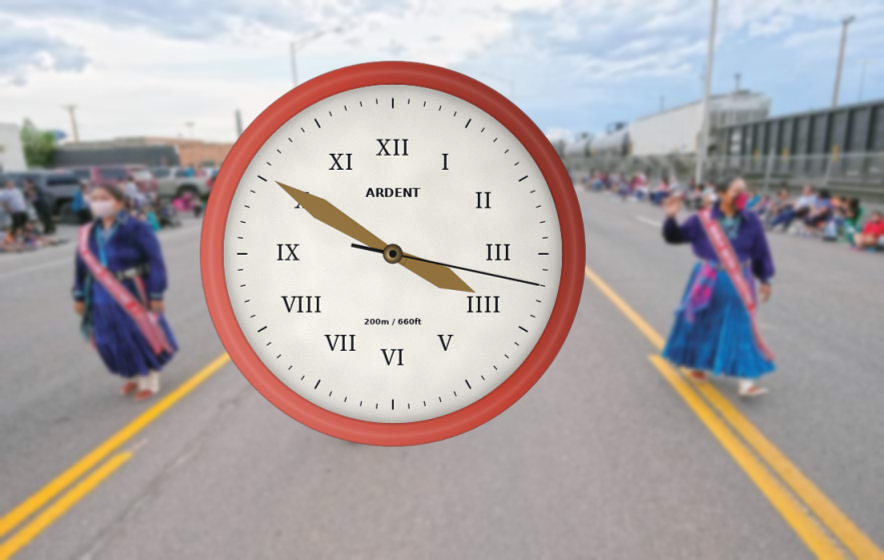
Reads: 3,50,17
